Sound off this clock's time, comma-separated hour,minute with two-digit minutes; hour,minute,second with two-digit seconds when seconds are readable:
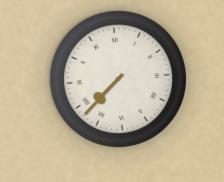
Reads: 7,38
